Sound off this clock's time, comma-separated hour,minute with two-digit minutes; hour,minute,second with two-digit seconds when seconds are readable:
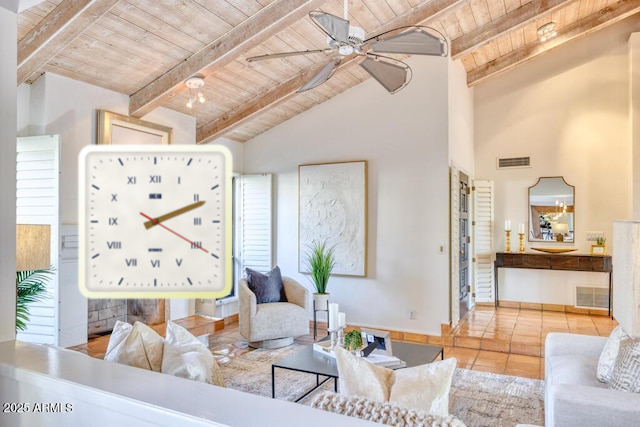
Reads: 2,11,20
